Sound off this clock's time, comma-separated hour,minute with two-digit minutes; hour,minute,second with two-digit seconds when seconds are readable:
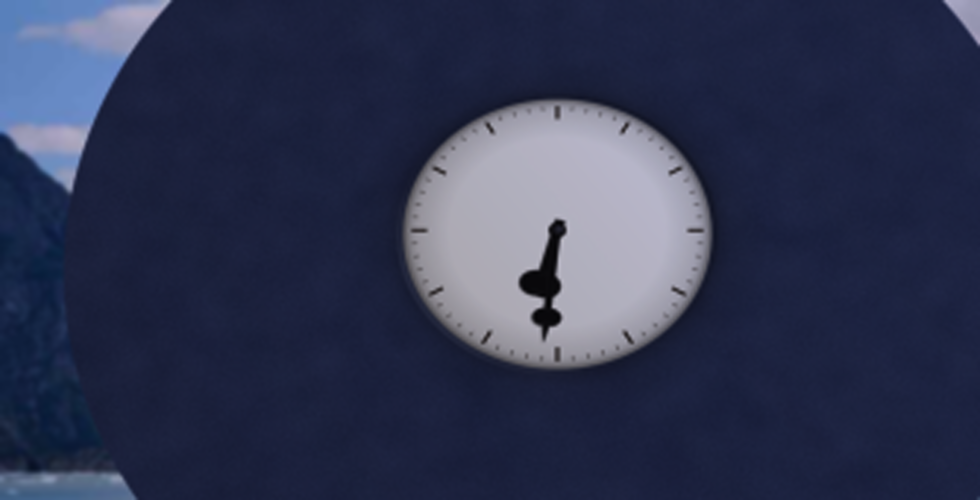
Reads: 6,31
